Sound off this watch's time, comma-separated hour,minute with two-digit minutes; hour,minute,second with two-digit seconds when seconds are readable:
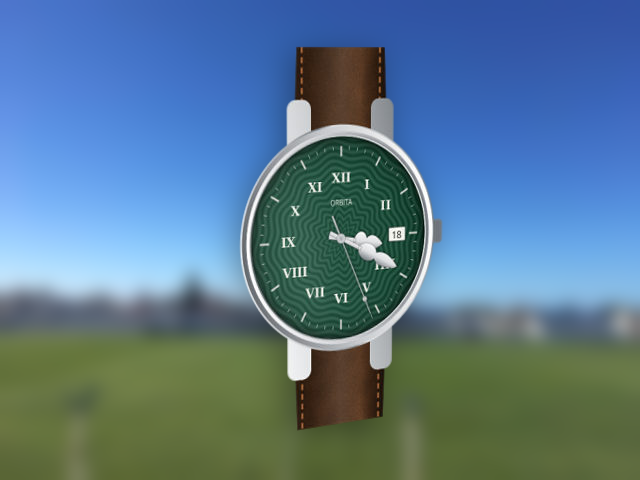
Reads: 3,19,26
